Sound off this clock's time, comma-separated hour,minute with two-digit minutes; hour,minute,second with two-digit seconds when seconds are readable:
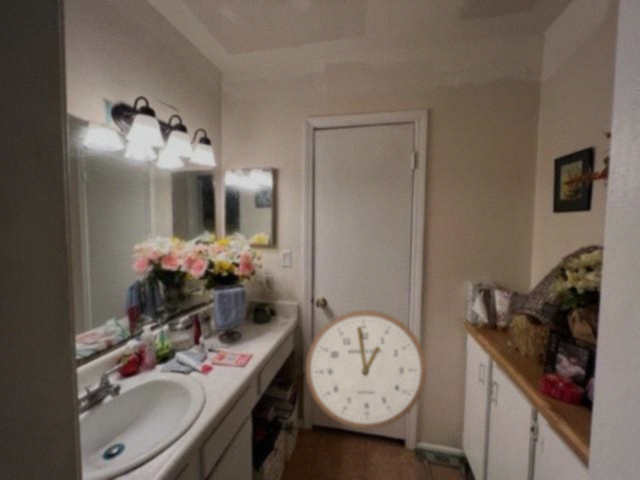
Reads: 12,59
